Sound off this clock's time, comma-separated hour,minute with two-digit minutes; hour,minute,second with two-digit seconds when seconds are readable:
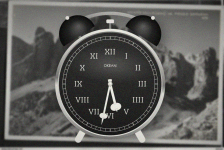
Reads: 5,32
